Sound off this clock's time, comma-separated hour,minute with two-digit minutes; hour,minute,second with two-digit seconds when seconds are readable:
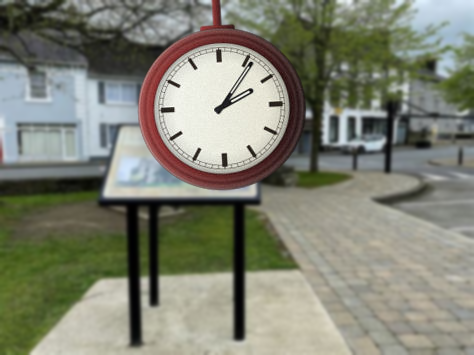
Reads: 2,06
